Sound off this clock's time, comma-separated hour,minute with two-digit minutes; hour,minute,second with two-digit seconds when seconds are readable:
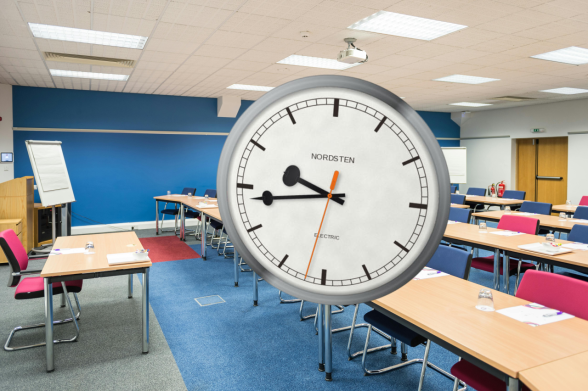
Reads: 9,43,32
